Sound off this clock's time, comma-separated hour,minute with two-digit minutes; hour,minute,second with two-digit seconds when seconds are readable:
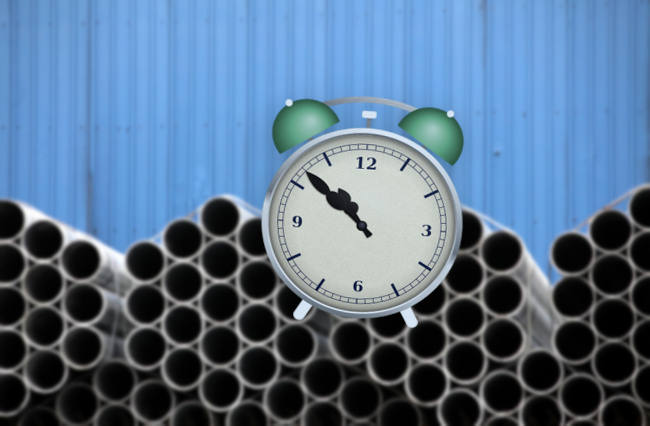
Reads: 10,52
